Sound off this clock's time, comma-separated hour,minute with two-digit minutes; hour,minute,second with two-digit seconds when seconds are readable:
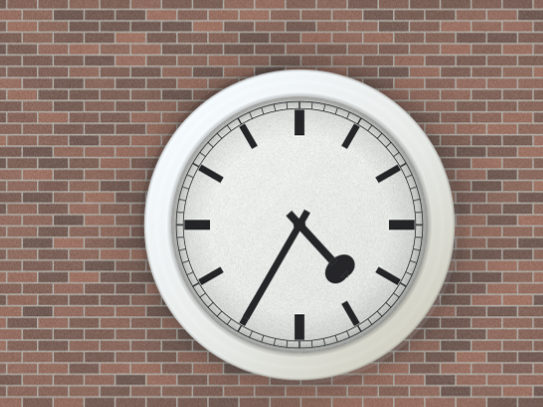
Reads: 4,35
